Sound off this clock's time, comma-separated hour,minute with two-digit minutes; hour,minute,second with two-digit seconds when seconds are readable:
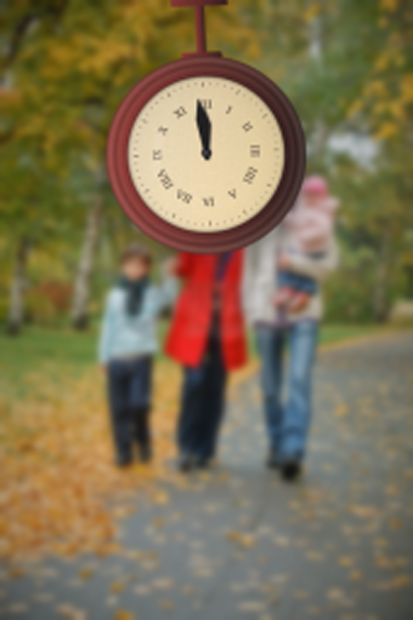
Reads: 11,59
